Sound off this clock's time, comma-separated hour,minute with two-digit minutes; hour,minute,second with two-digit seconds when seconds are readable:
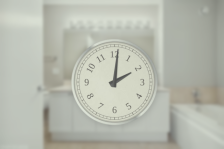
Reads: 2,01
